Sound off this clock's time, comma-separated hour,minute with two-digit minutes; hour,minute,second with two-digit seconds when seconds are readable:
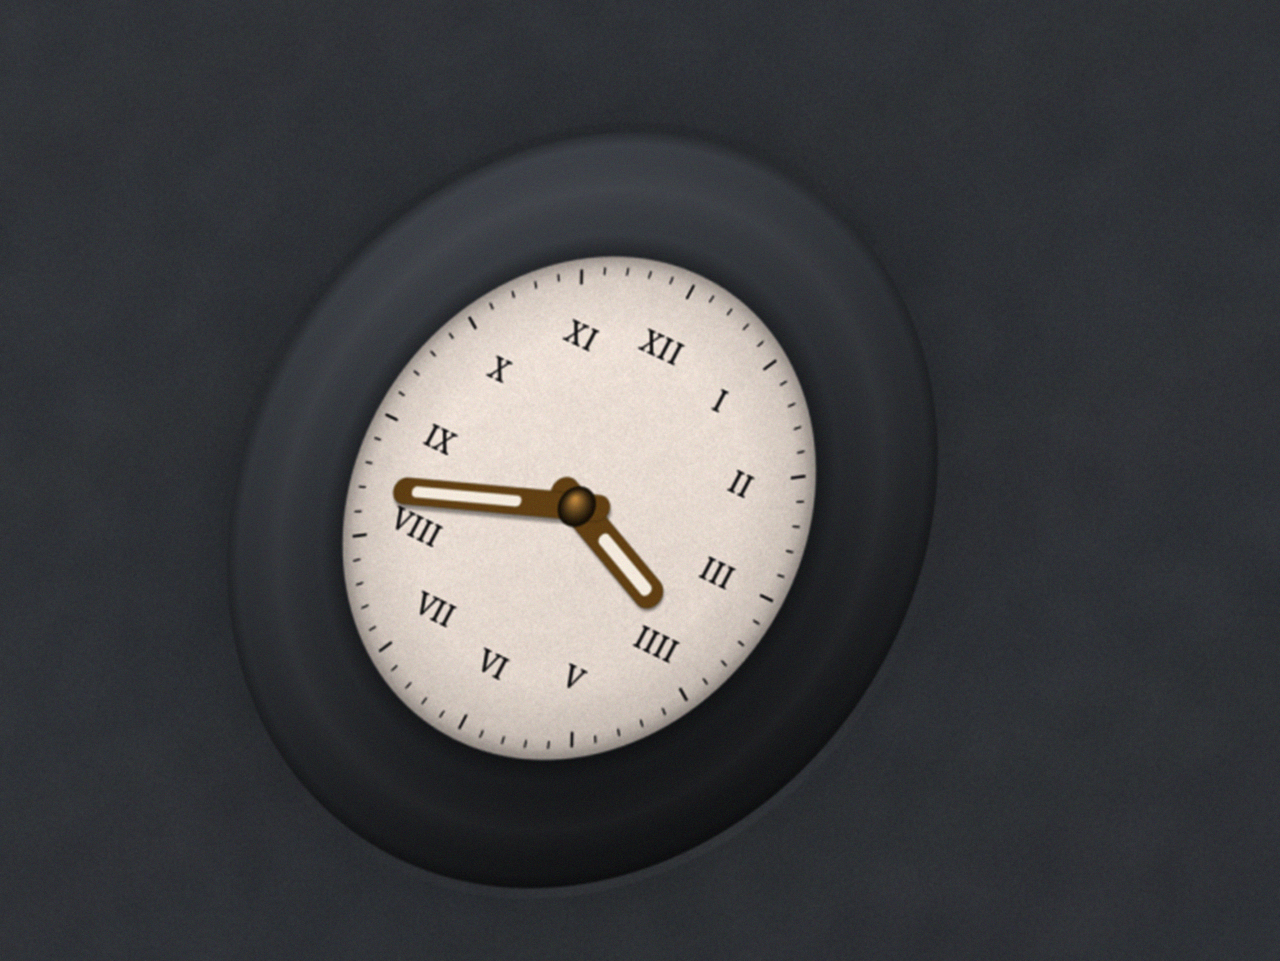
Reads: 3,42
